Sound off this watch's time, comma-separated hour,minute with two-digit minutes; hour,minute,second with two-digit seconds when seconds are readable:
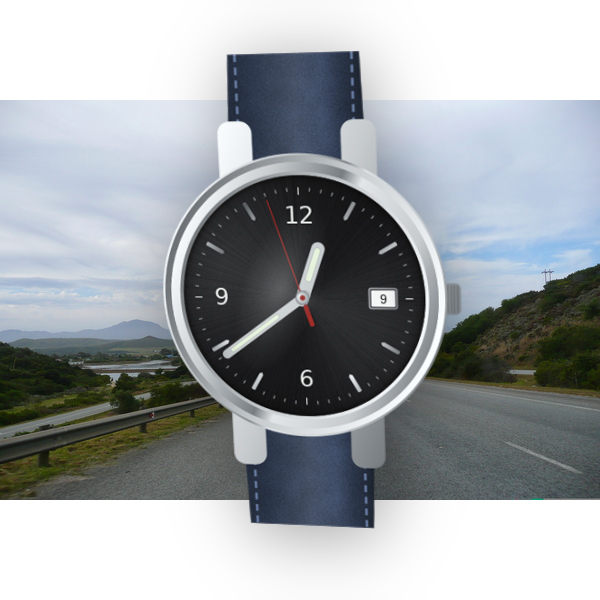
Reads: 12,38,57
